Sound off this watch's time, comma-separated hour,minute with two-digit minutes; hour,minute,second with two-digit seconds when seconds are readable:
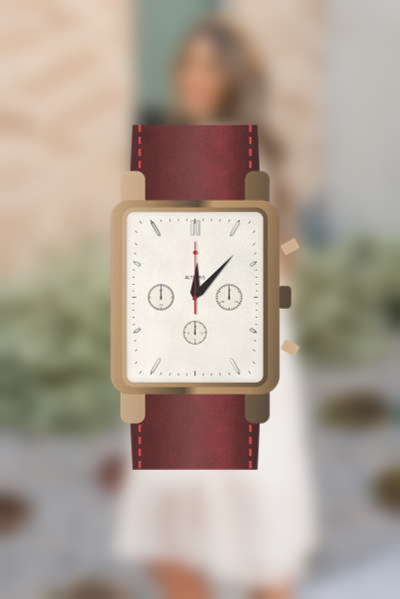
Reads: 12,07
